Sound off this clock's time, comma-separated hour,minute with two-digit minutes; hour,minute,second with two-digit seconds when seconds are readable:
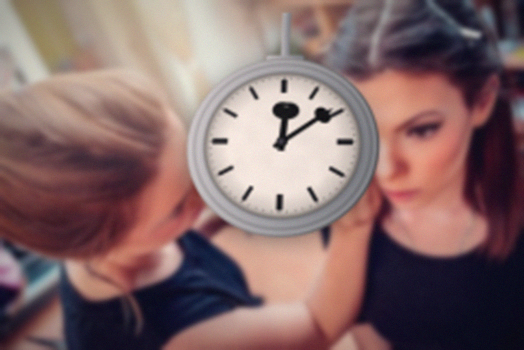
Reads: 12,09
